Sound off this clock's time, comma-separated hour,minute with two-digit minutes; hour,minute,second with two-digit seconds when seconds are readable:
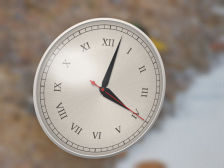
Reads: 4,02,20
